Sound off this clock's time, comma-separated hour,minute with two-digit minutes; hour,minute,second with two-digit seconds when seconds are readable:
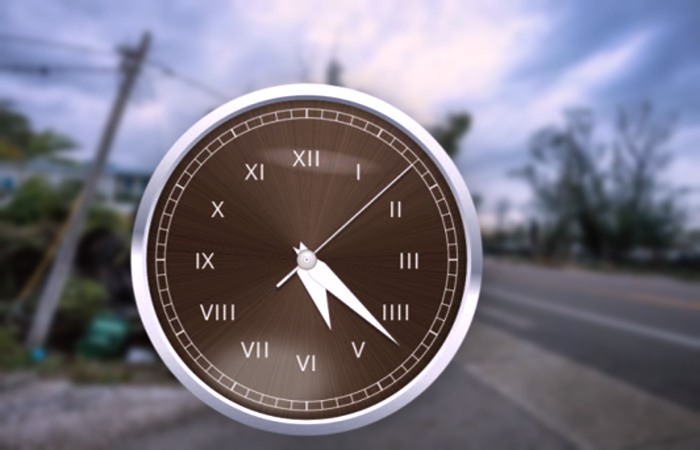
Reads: 5,22,08
